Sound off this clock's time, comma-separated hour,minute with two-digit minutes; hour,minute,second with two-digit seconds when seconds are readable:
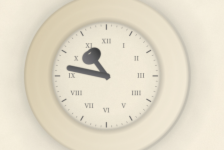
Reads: 10,47
